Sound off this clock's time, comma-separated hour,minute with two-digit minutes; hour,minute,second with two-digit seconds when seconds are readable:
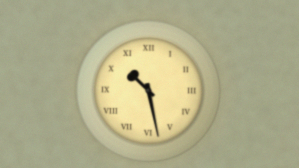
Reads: 10,28
